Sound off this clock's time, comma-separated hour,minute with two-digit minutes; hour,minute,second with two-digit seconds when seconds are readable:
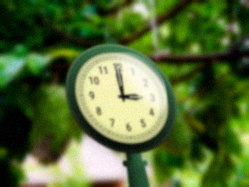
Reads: 3,00
